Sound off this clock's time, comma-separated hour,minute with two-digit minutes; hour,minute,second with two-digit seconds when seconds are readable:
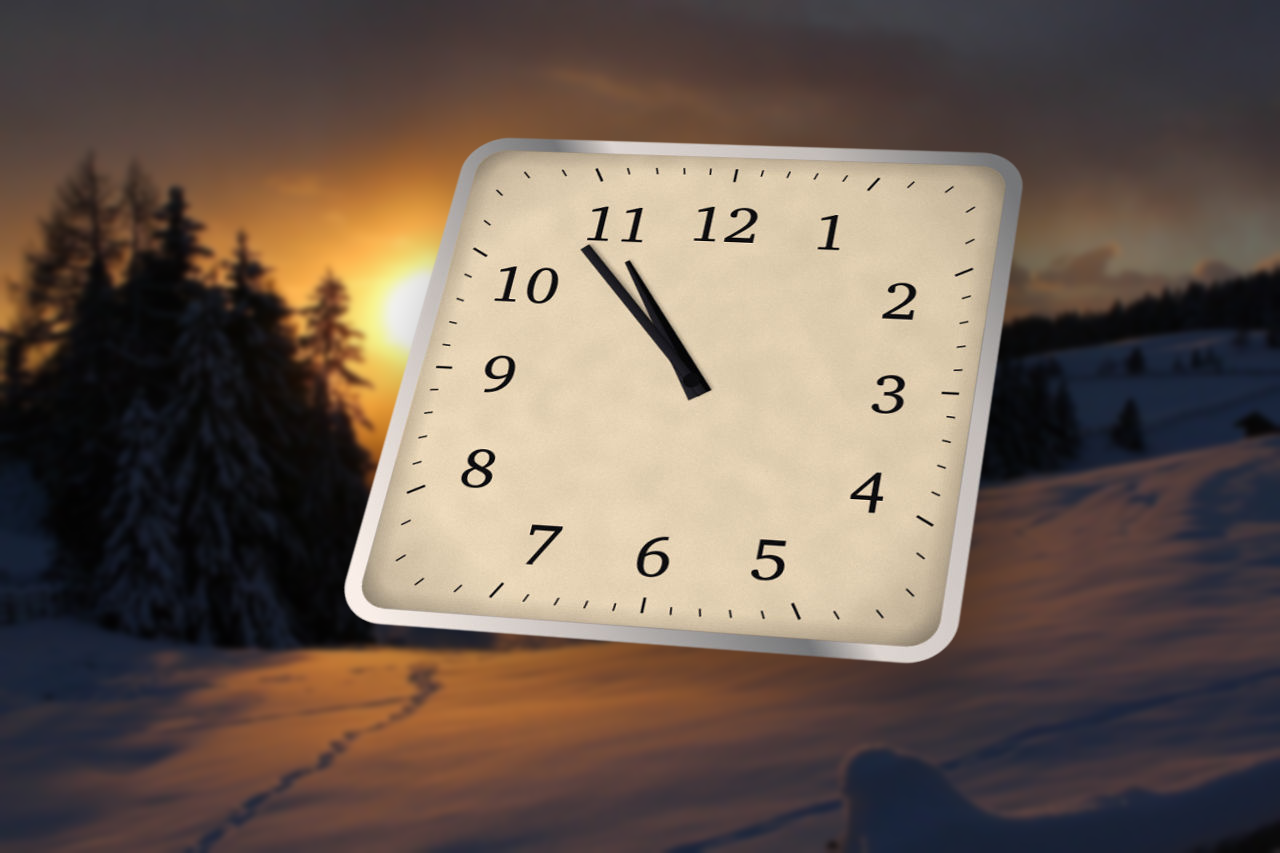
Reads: 10,53
